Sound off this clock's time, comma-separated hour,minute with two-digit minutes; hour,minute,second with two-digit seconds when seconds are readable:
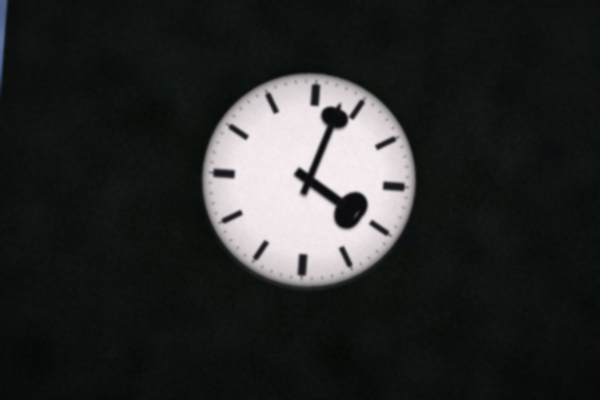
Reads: 4,03
